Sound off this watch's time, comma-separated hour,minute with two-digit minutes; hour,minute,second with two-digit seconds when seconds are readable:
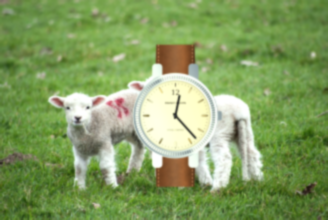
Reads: 12,23
